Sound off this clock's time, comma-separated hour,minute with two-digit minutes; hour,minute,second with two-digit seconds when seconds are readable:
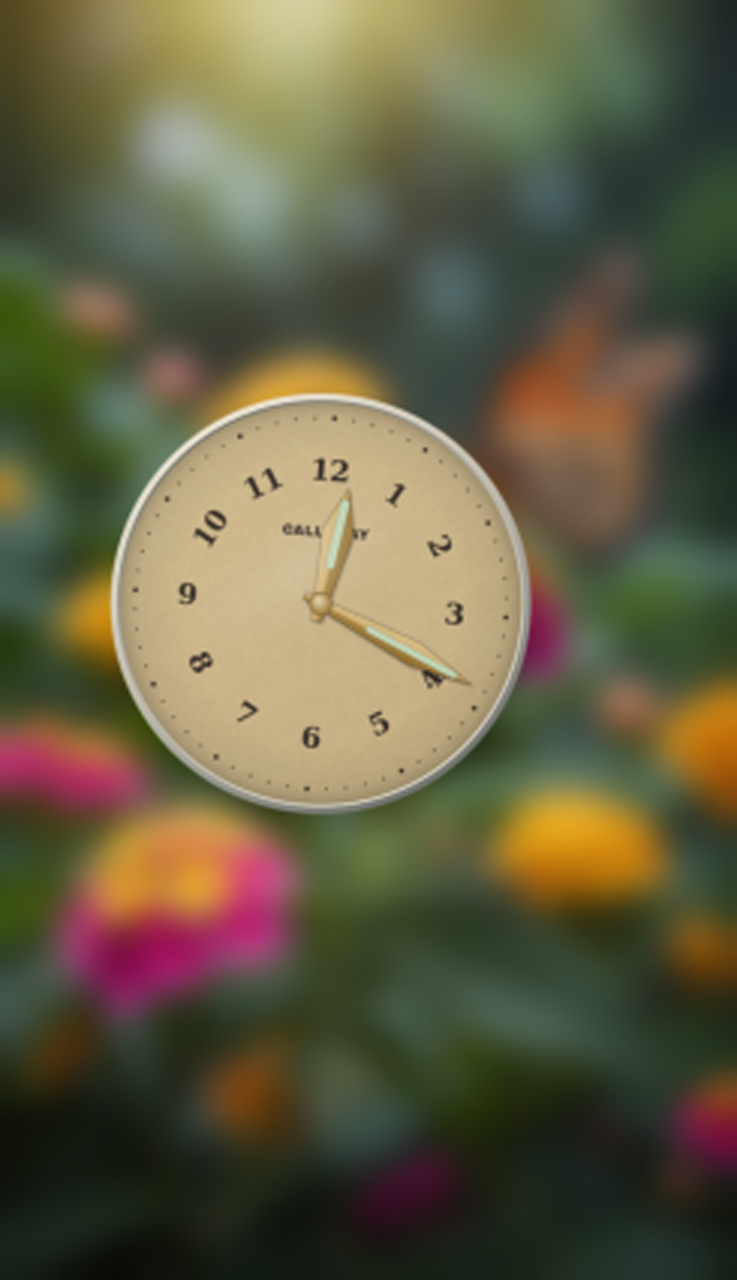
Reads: 12,19
